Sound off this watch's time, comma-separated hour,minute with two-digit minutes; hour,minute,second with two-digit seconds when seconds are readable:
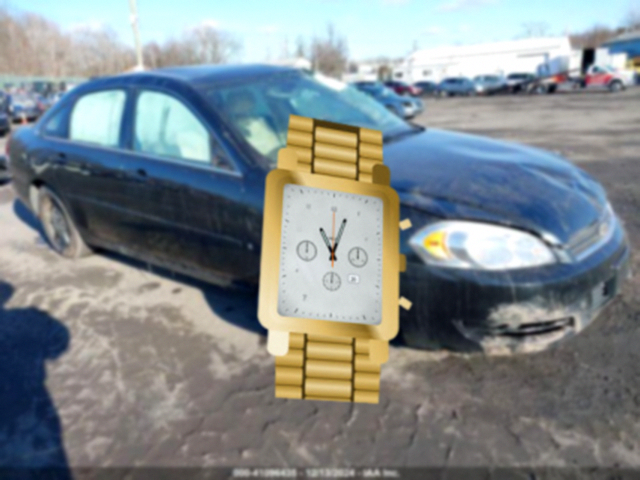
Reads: 11,03
